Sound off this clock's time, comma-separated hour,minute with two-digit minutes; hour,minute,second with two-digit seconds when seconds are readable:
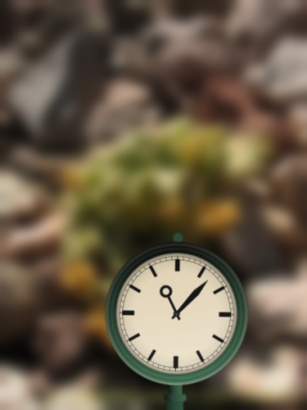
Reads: 11,07
